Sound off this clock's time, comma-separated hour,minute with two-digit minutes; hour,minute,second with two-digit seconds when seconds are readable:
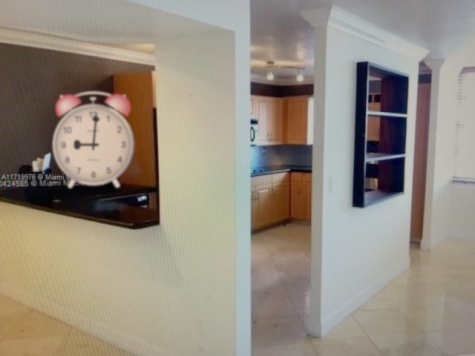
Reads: 9,01
